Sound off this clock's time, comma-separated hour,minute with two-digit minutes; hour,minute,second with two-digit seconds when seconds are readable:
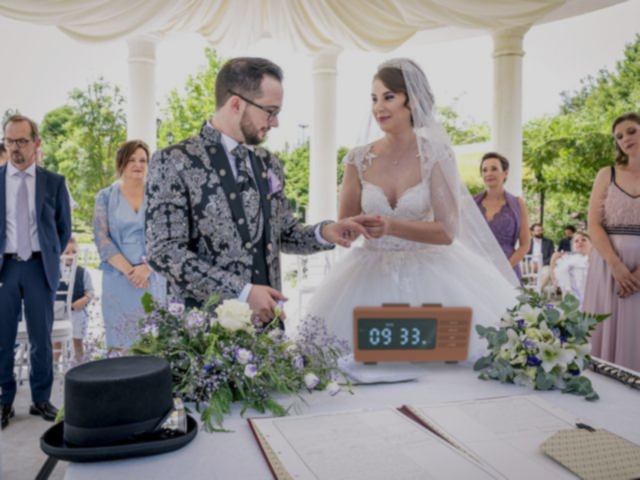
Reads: 9,33
